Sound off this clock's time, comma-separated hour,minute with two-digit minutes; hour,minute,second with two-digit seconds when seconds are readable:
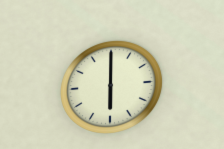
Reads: 6,00
